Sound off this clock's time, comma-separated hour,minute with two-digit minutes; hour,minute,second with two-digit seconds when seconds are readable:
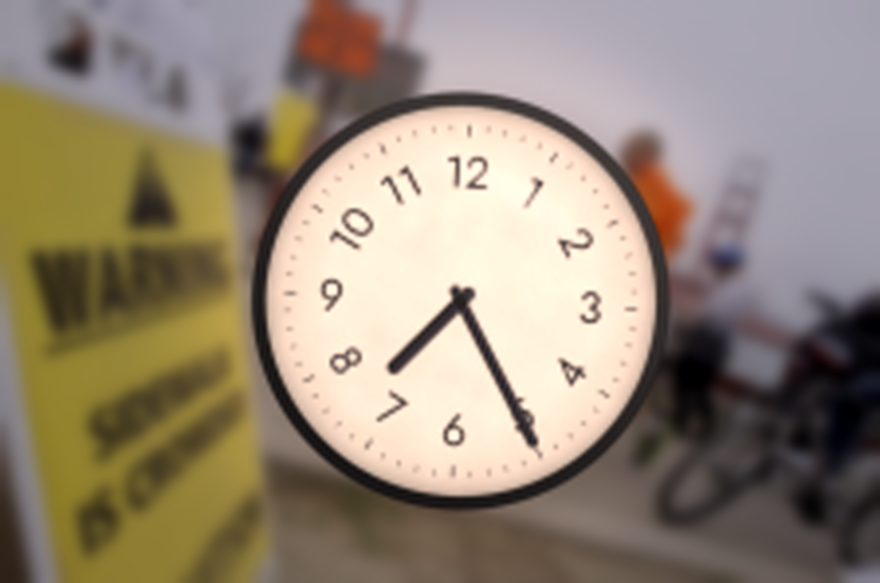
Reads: 7,25
